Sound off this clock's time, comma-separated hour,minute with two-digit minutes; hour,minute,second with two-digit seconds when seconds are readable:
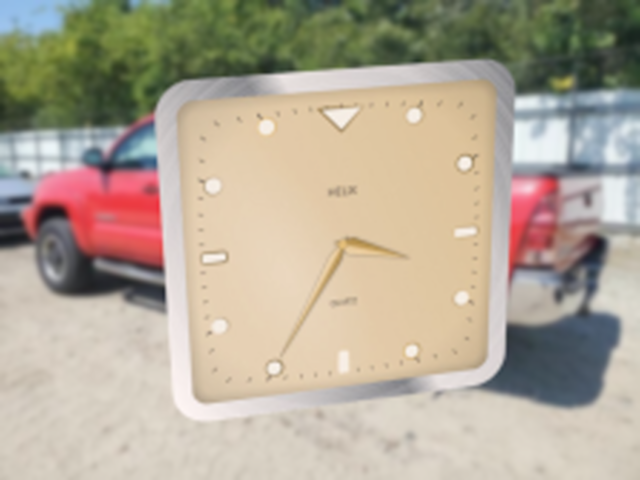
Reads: 3,35
